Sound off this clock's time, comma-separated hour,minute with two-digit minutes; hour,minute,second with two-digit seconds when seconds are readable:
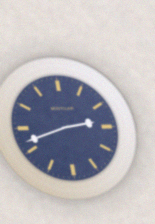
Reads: 2,42
